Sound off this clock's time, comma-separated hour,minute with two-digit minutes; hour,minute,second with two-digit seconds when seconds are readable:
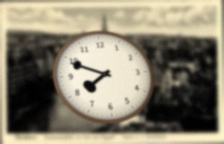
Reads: 7,49
